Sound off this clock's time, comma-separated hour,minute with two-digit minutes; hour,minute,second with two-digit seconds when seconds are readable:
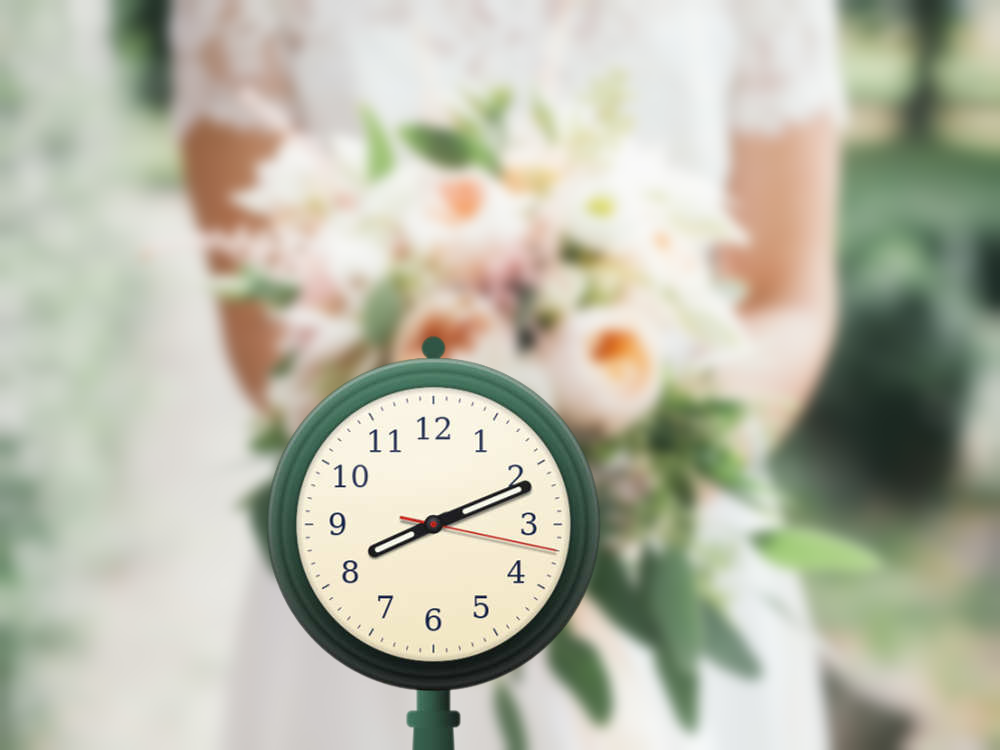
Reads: 8,11,17
